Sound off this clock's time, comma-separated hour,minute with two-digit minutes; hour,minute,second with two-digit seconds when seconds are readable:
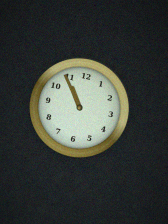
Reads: 10,54
